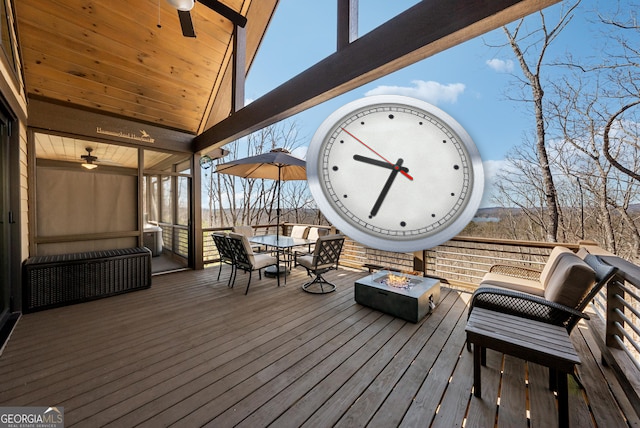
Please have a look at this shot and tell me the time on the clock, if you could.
9:34:52
